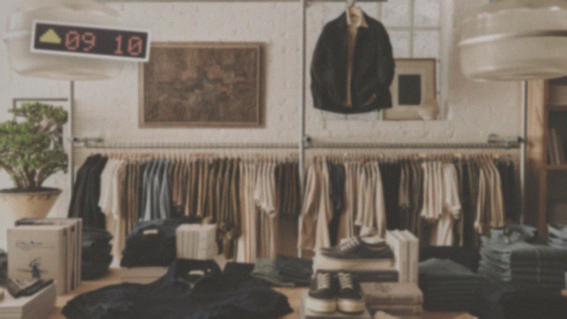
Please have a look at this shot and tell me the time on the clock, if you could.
9:10
